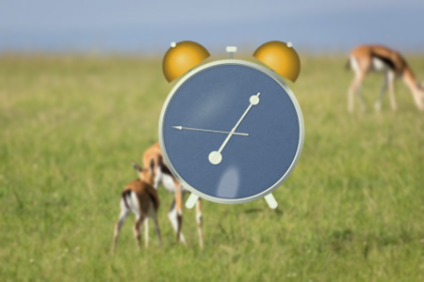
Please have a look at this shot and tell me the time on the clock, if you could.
7:05:46
